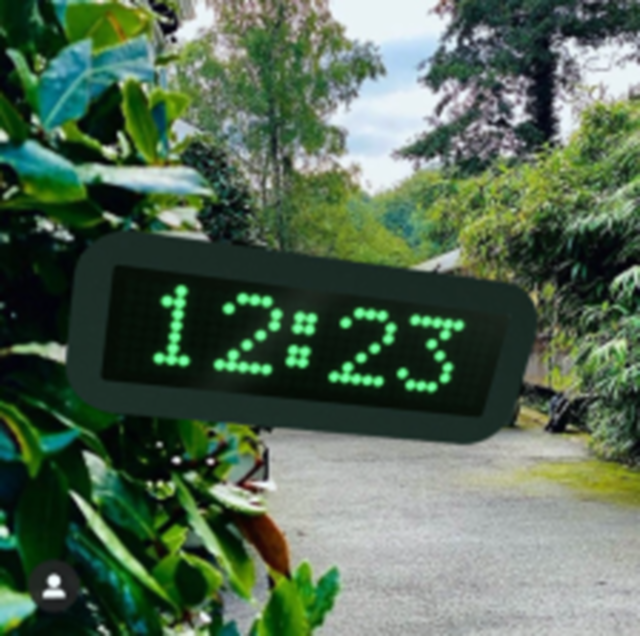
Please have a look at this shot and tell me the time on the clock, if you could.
12:23
